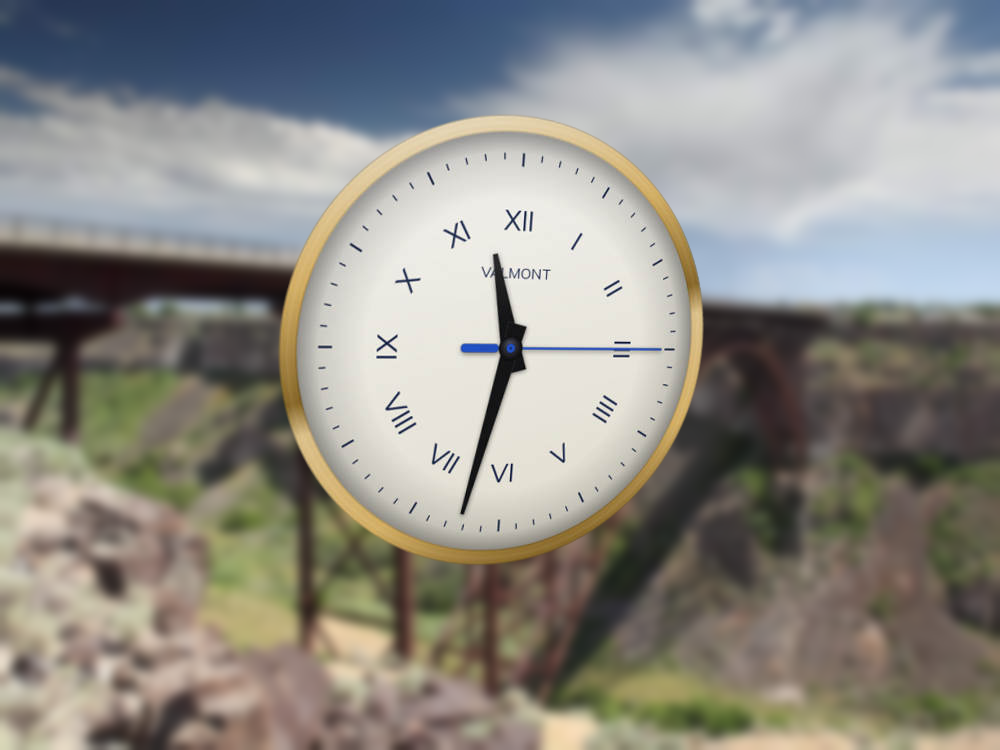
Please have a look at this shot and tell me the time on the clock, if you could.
11:32:15
